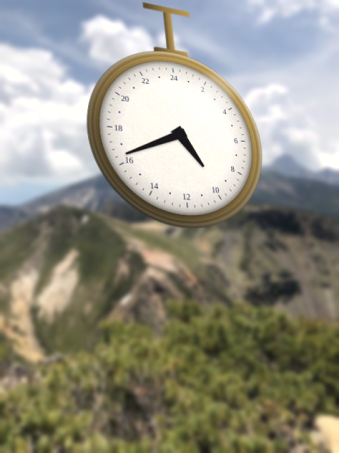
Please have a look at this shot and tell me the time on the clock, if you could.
9:41
